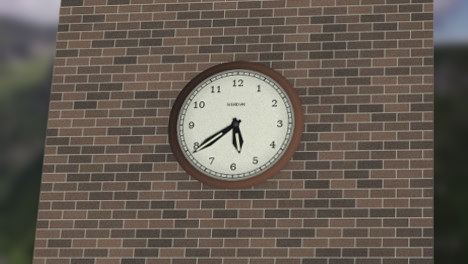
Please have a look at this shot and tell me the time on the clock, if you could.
5:39
